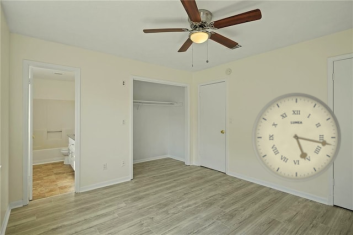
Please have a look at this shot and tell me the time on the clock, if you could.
5:17
